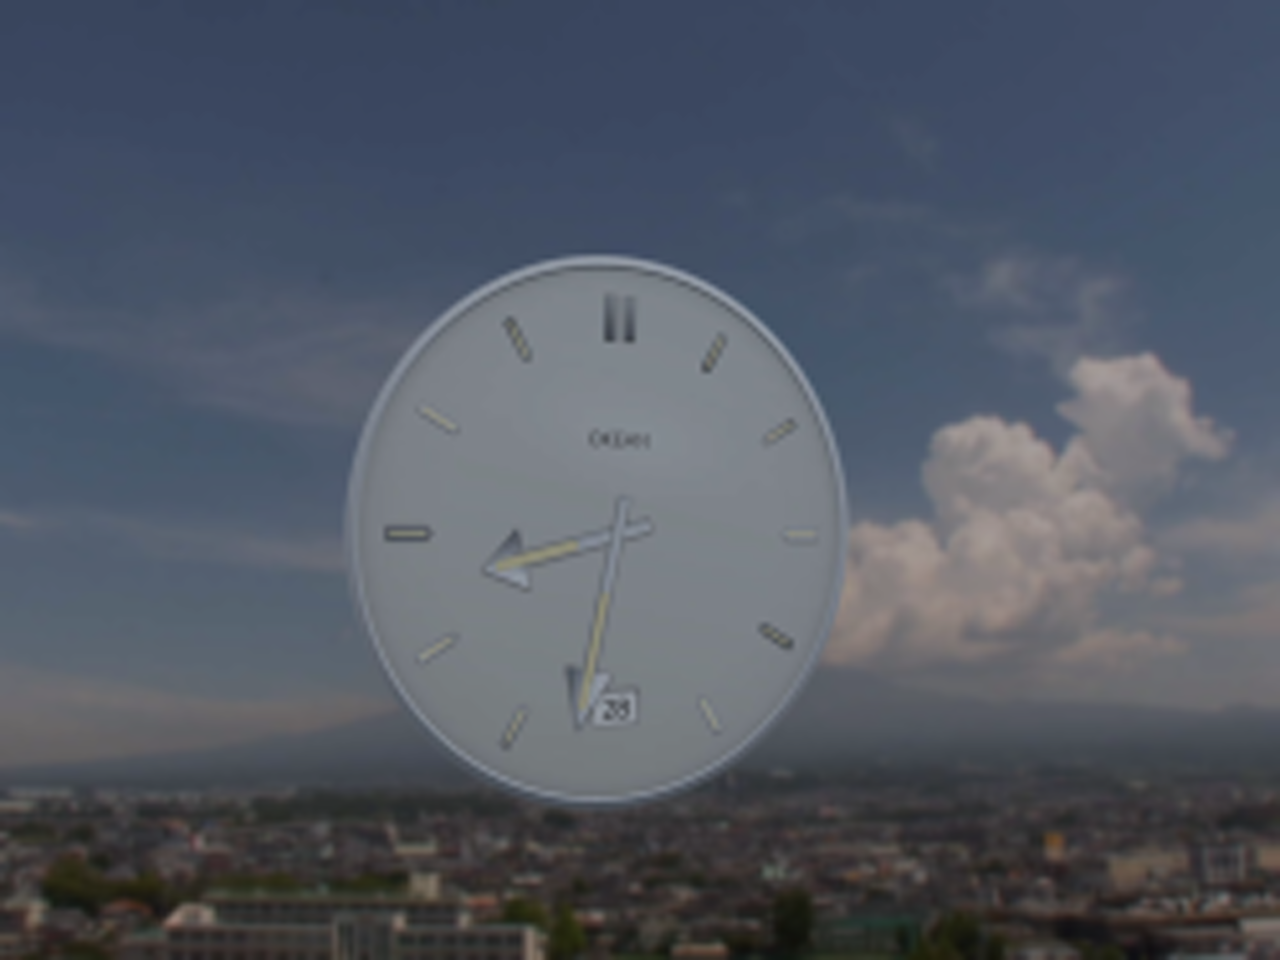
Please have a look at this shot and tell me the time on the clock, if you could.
8:32
